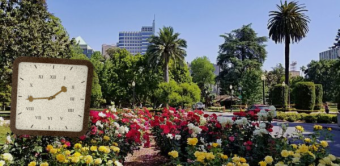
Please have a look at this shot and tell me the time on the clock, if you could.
1:44
